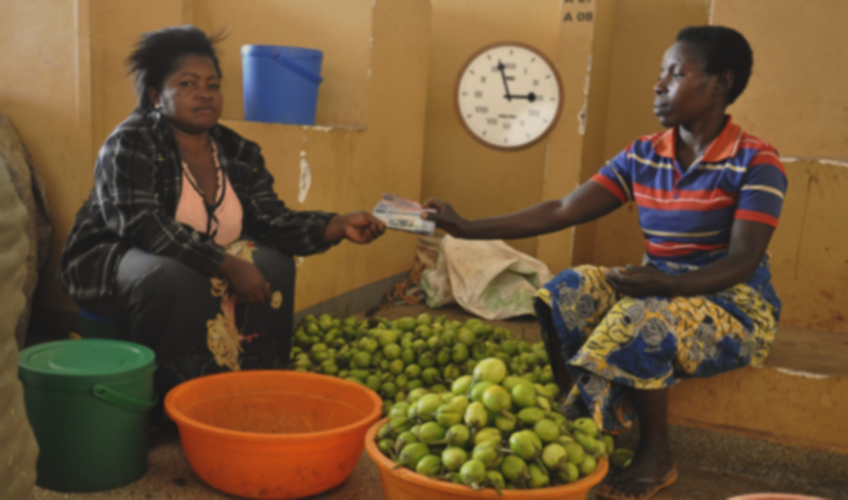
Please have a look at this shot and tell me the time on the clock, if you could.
2:57
